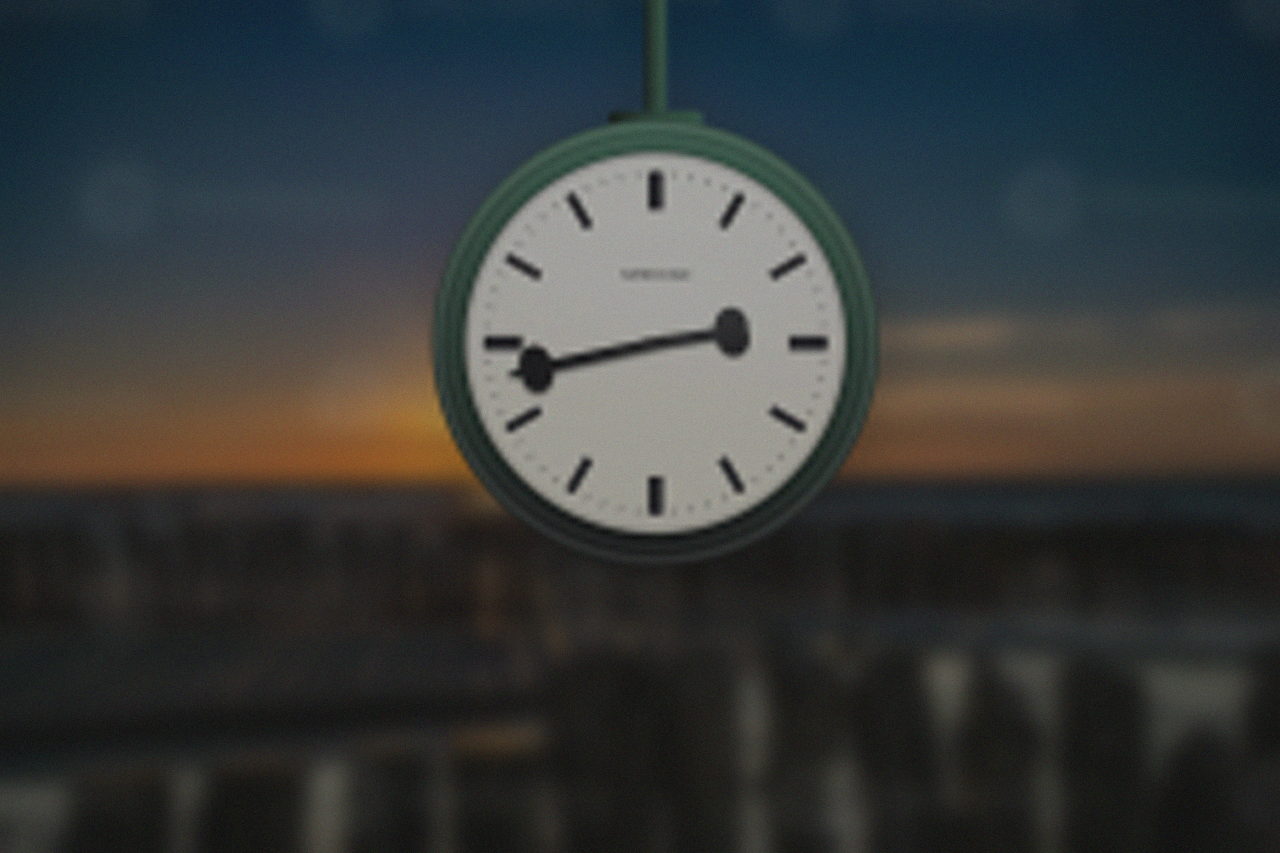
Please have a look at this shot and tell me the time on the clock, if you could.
2:43
